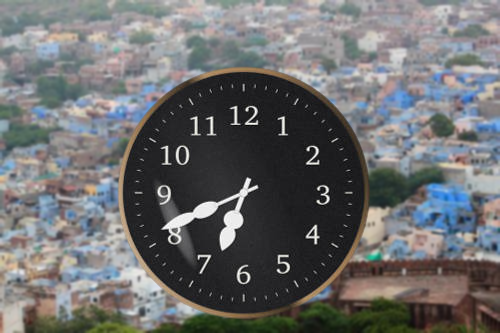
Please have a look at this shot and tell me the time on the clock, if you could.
6:41
